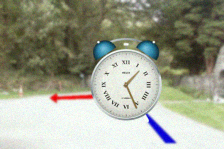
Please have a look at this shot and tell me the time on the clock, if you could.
1:26
